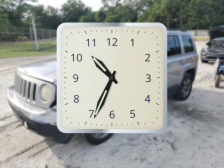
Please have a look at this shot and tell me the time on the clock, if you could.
10:34
